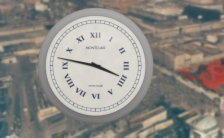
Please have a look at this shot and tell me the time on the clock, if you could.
3:47
